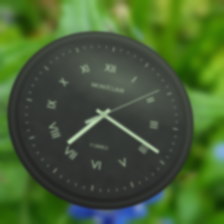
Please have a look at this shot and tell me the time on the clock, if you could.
7:19:09
